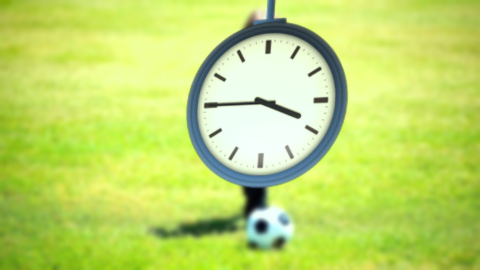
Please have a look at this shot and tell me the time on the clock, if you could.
3:45
